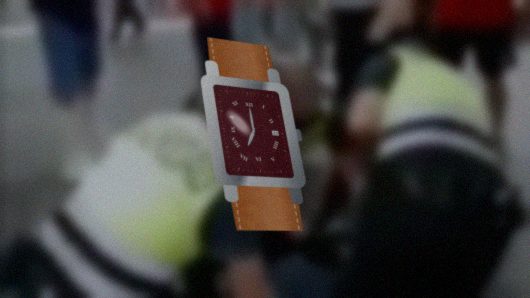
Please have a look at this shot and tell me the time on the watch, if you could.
7:00
